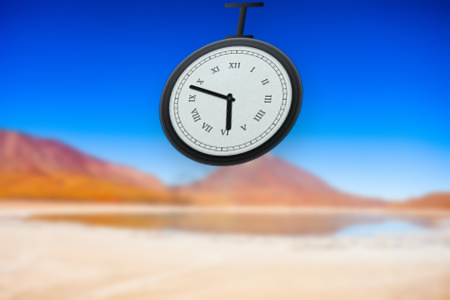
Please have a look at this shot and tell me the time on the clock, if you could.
5:48
